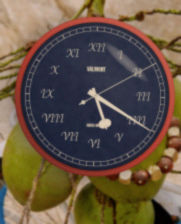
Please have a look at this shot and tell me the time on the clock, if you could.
5:20:10
